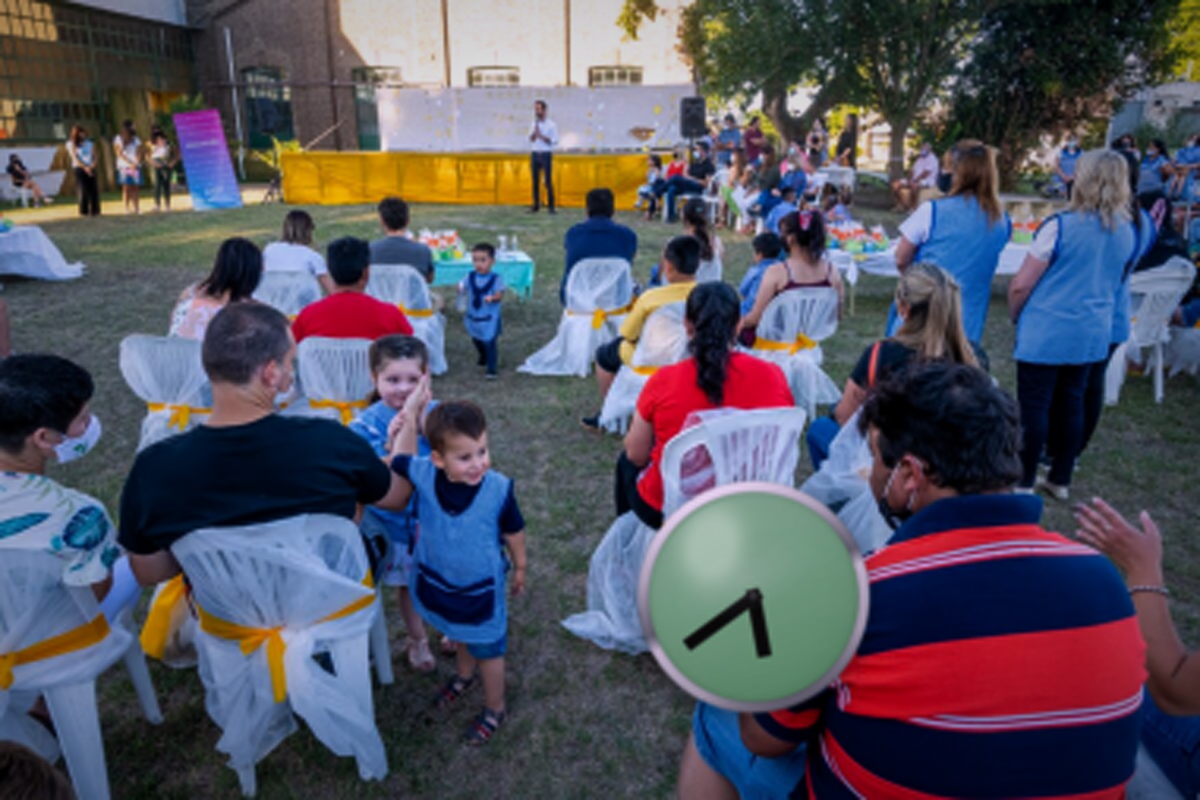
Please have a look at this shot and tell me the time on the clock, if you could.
5:39
